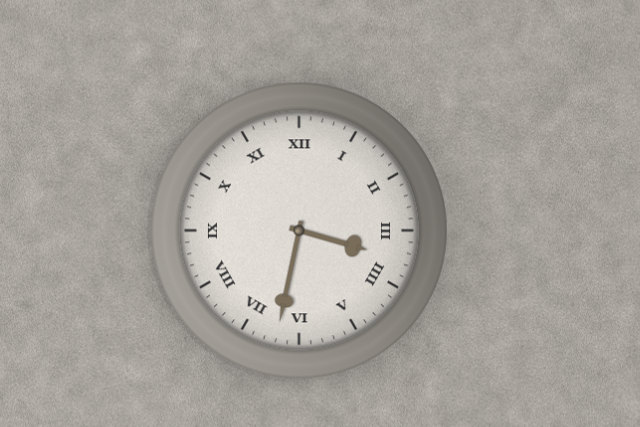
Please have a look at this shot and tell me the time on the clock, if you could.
3:32
